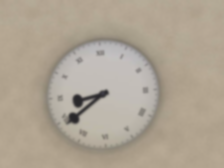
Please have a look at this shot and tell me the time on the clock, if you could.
8:39
